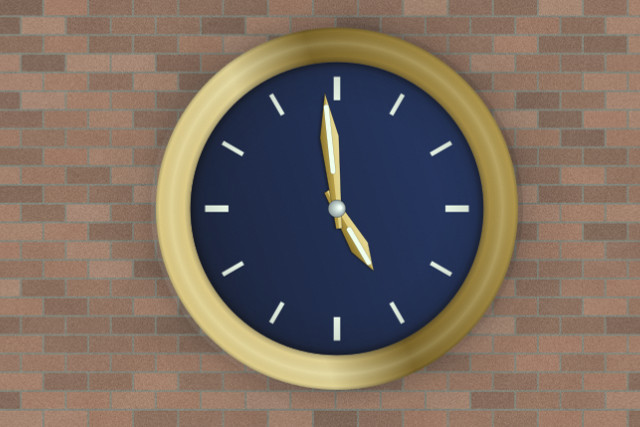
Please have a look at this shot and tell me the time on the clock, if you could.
4:59
